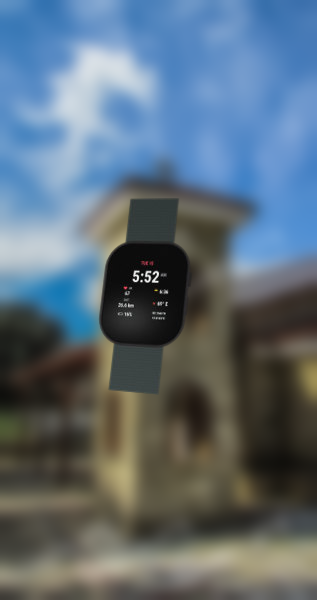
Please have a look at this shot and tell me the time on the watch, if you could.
5:52
